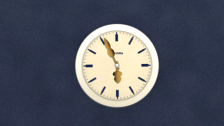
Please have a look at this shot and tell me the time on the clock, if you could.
5:56
